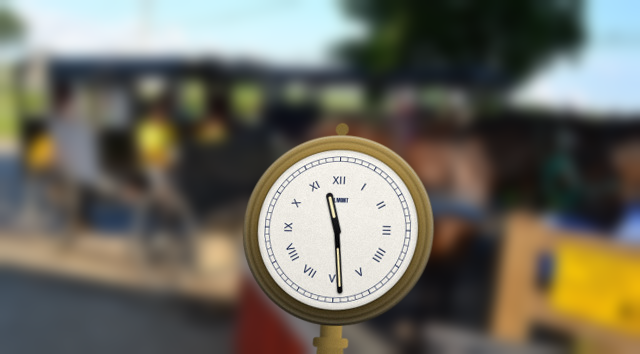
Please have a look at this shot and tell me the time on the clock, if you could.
11:29
